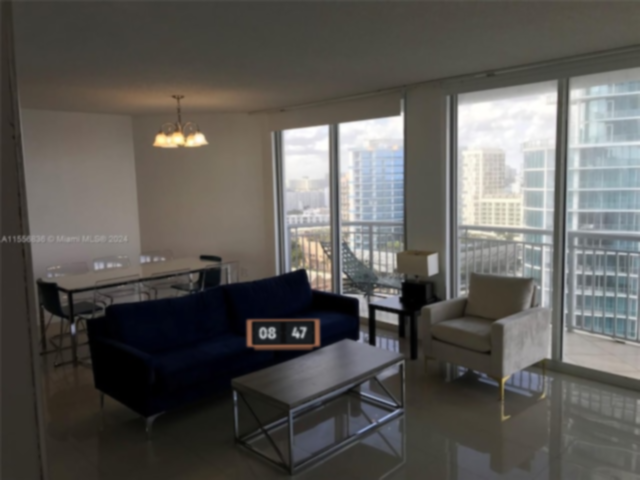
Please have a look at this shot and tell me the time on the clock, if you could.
8:47
